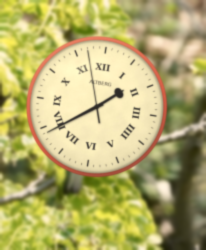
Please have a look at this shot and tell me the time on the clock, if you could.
1:38:57
